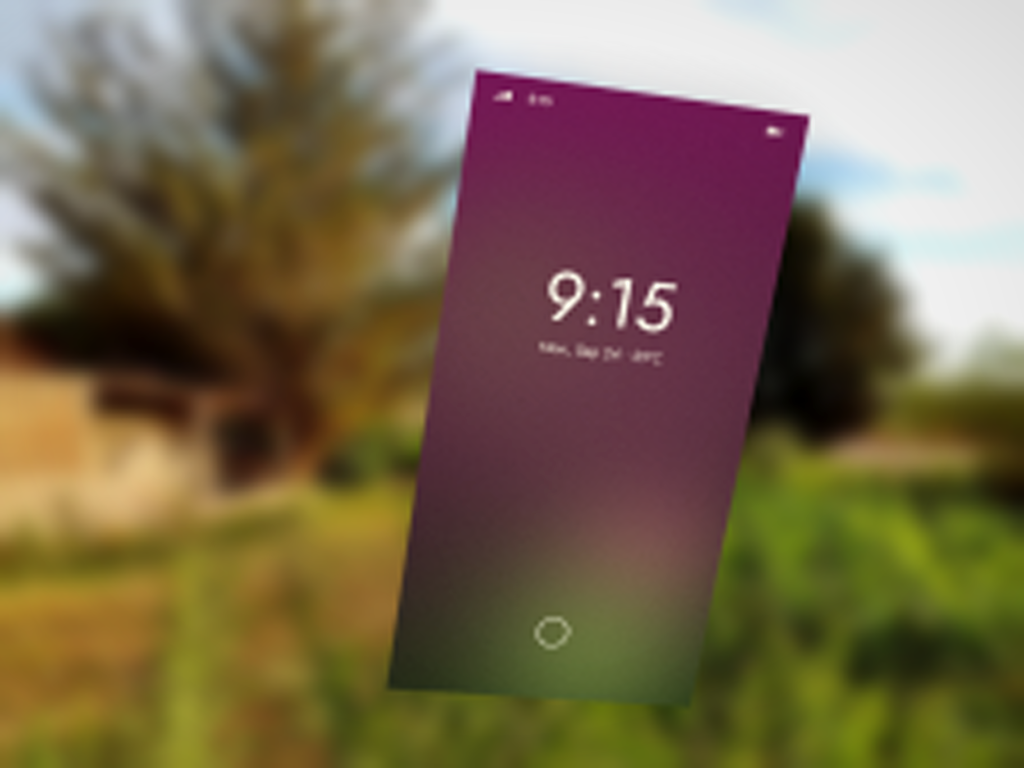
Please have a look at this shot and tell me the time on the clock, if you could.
9:15
